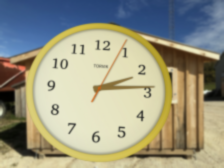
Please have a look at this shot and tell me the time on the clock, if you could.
2:14:04
